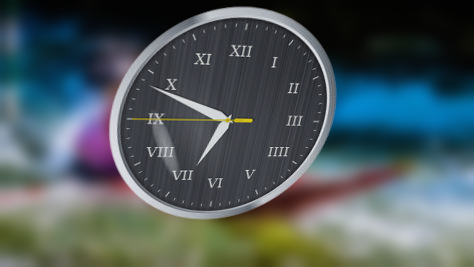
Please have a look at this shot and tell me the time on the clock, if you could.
6:48:45
